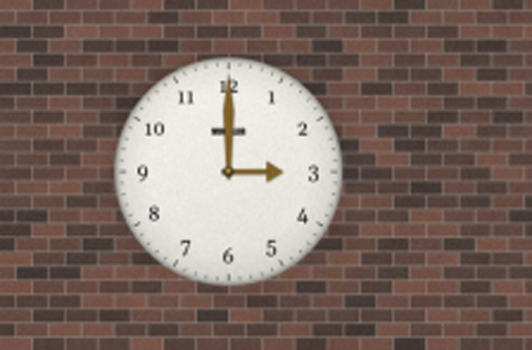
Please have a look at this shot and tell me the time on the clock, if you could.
3:00
